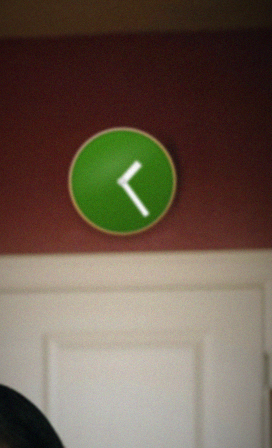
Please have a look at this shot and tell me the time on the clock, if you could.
1:24
